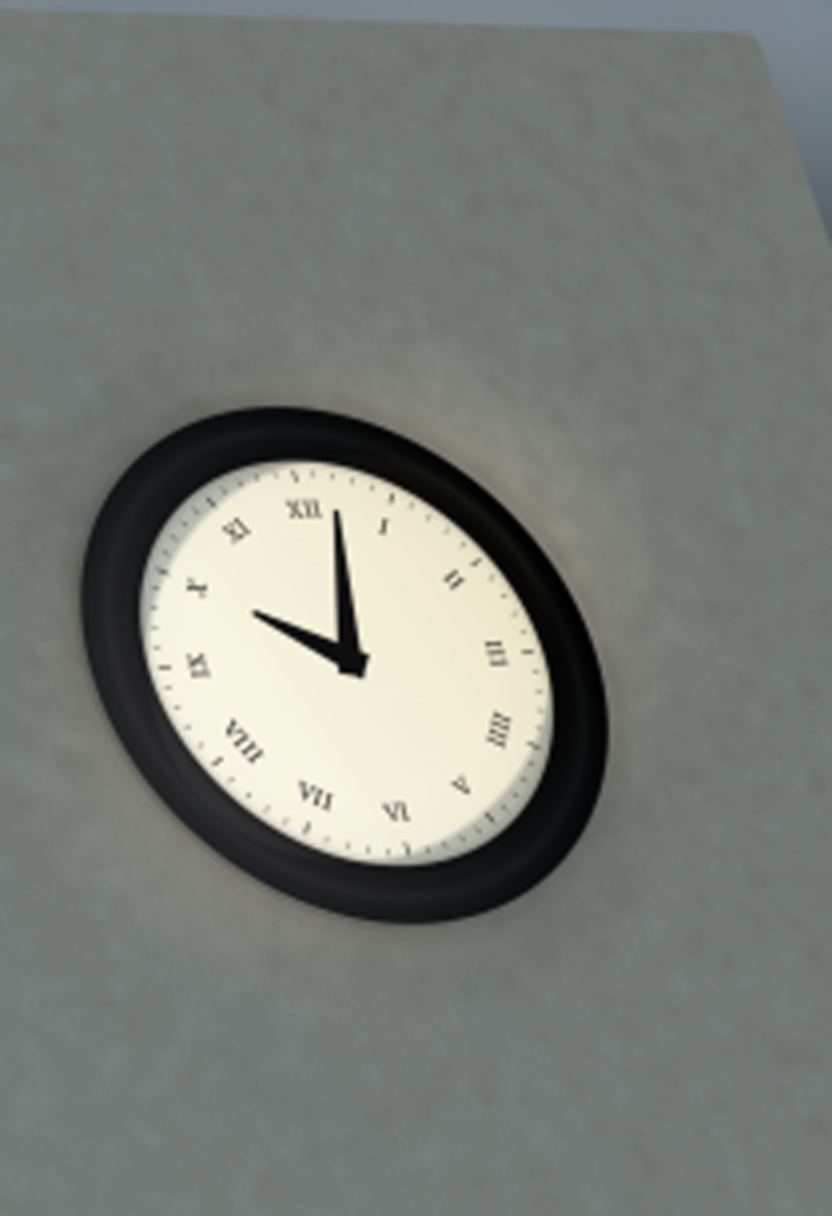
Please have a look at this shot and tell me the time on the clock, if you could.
10:02
